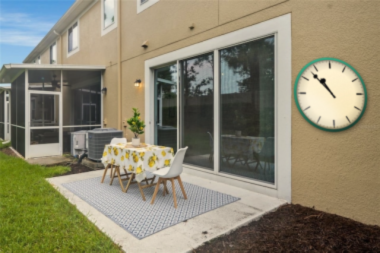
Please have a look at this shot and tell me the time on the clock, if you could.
10:53
